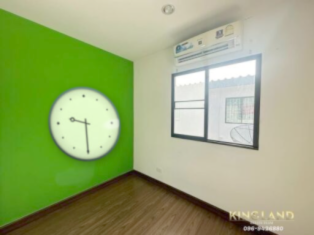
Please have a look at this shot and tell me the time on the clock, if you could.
9:30
